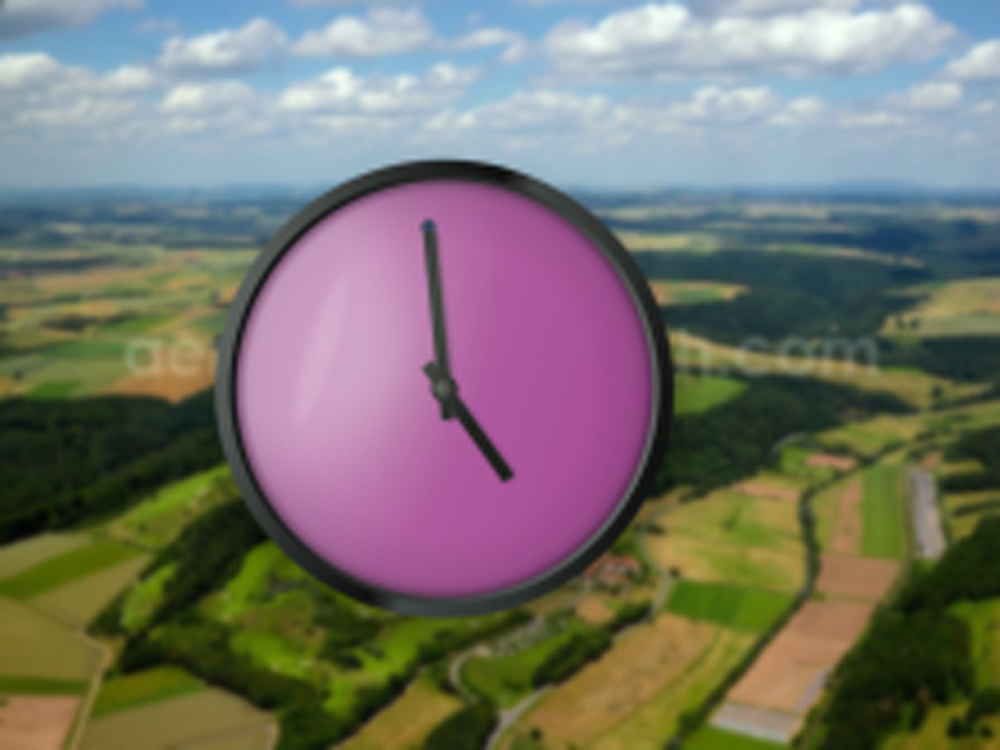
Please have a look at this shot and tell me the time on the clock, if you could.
5:00
